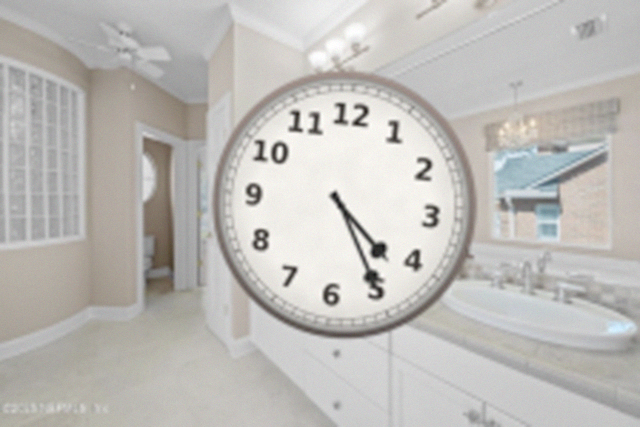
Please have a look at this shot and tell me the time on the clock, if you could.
4:25
